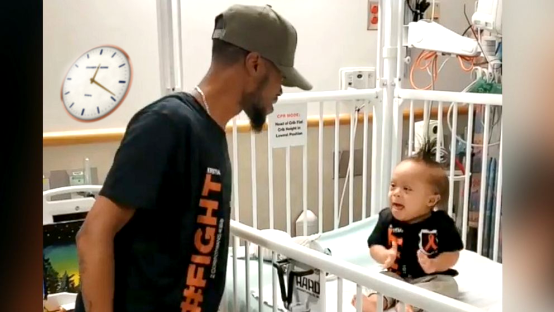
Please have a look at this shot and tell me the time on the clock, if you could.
12:19
